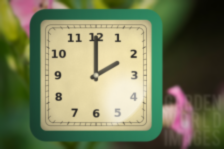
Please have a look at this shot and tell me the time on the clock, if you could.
2:00
